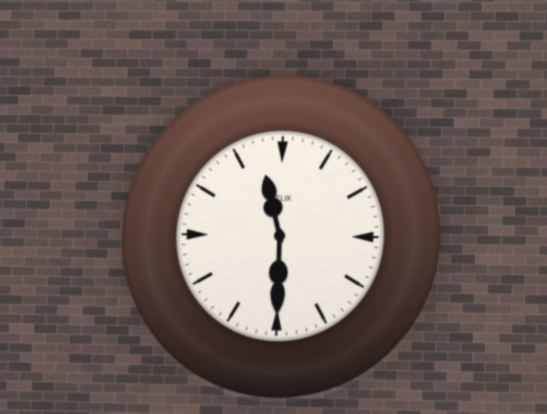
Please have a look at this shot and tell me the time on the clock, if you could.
11:30
